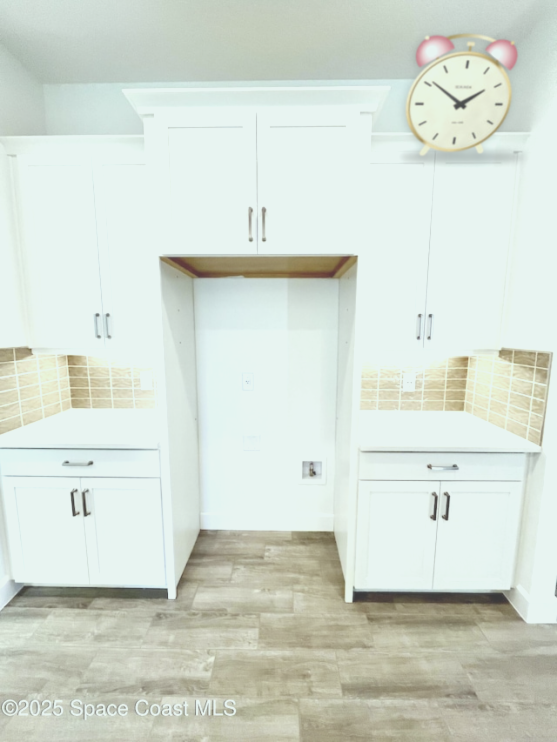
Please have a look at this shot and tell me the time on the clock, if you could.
1:51
